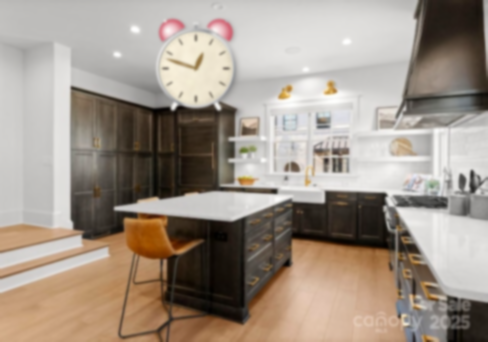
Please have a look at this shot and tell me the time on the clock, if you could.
12:48
